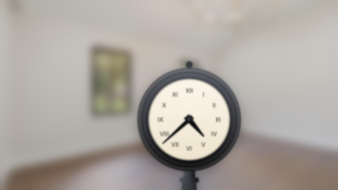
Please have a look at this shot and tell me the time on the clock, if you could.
4:38
